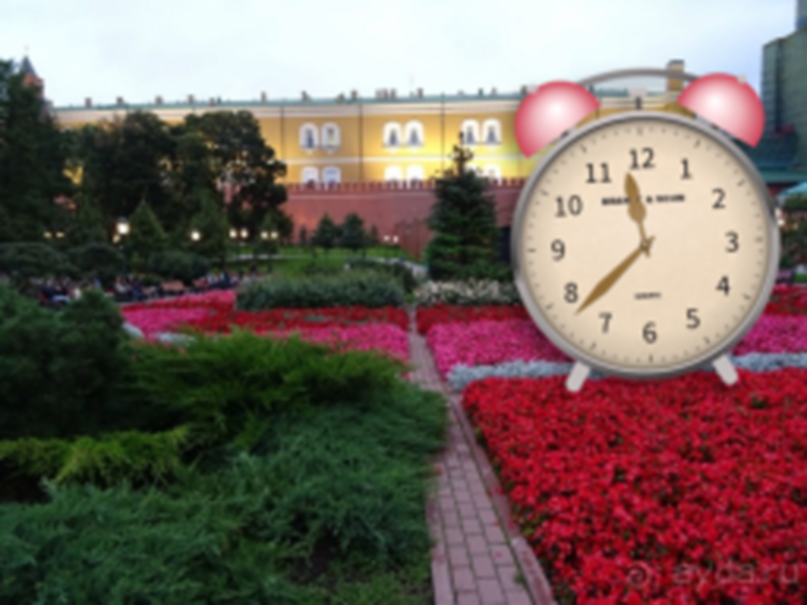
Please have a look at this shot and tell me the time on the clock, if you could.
11:38
